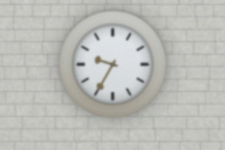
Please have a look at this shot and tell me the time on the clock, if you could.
9:35
